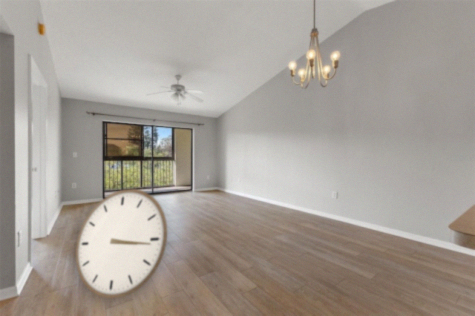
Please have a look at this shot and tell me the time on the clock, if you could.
3:16
